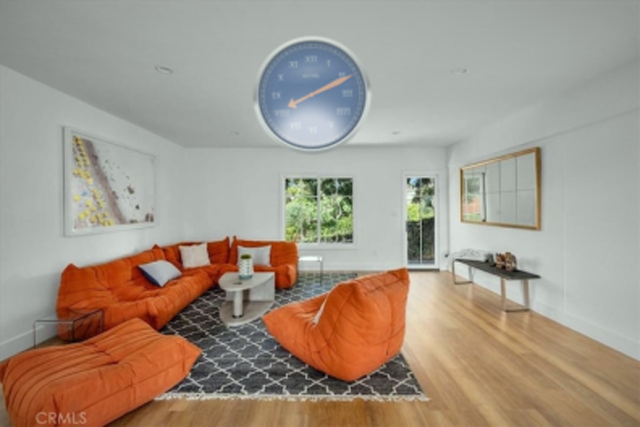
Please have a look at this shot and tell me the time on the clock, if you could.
8:11
